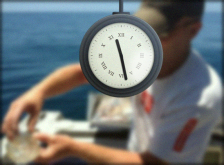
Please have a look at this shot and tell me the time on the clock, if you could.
11:28
